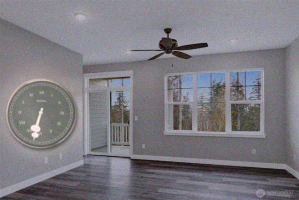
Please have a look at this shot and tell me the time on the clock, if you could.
6:32
